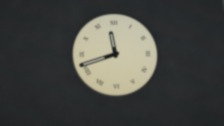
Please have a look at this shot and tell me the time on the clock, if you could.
11:42
